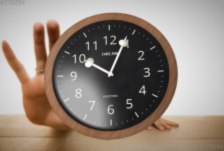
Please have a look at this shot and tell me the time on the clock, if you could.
10:04
